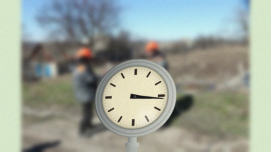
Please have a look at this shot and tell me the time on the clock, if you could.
3:16
